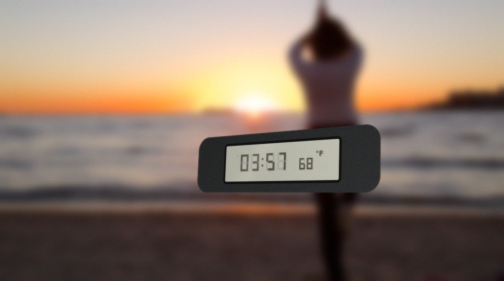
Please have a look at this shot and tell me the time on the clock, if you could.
3:57
